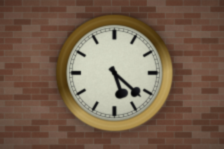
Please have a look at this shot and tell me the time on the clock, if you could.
5:22
